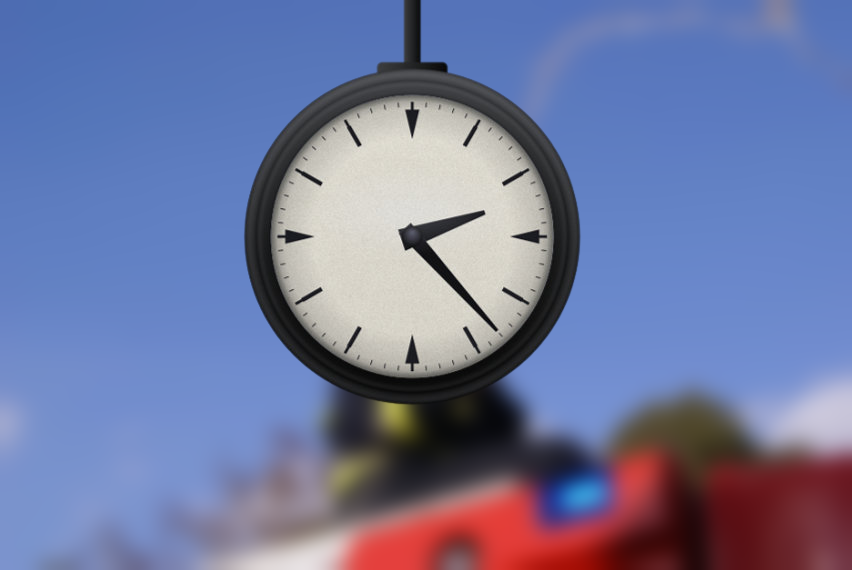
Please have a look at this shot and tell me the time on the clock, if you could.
2:23
